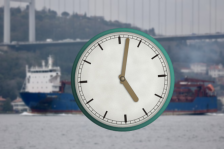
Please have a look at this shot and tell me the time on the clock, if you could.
5:02
